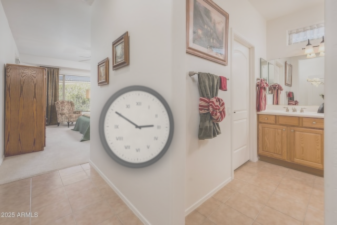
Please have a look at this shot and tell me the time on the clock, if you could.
2:50
